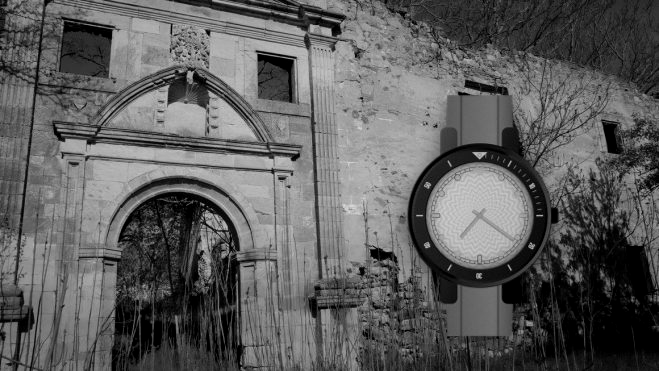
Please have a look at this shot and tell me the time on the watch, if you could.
7:21
